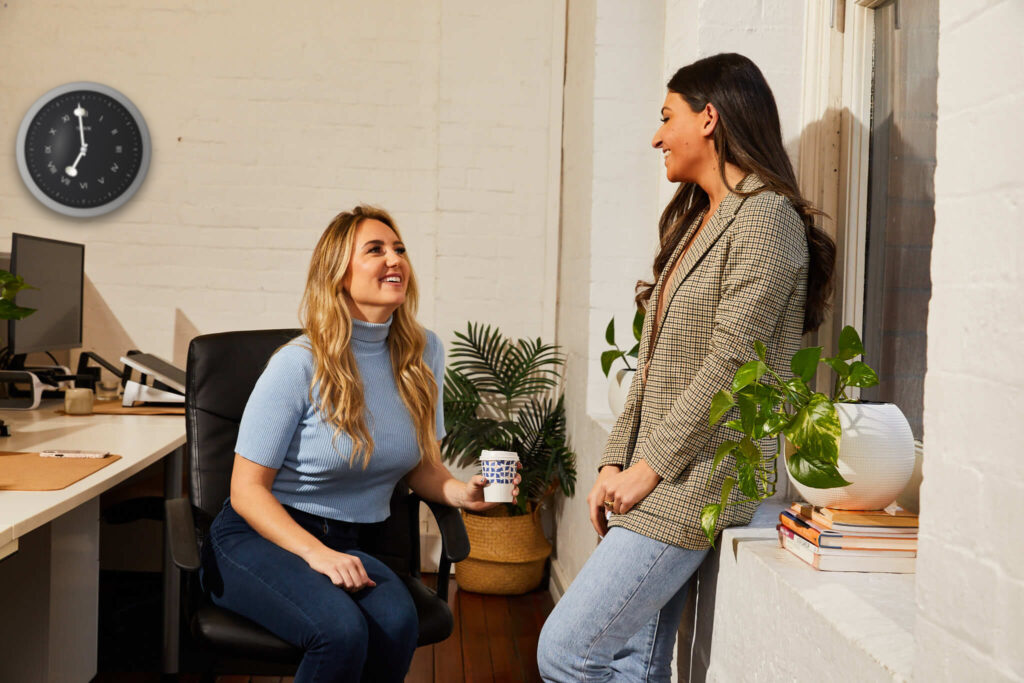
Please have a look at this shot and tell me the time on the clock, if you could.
6:59
